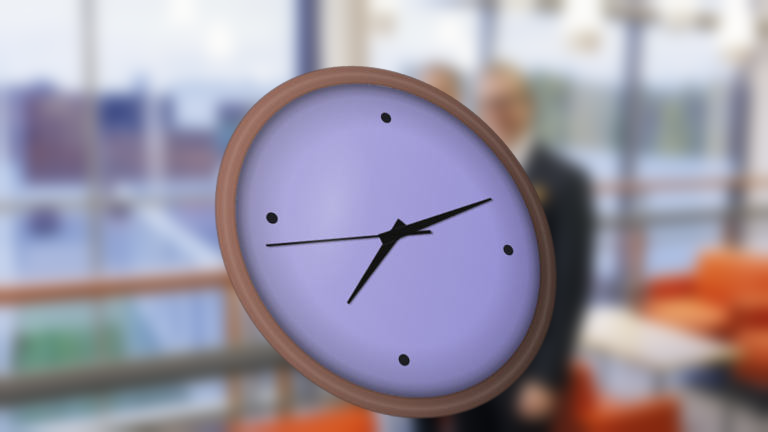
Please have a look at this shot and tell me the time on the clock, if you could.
7:10:43
